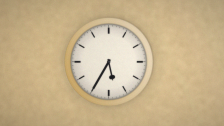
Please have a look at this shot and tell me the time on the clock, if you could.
5:35
